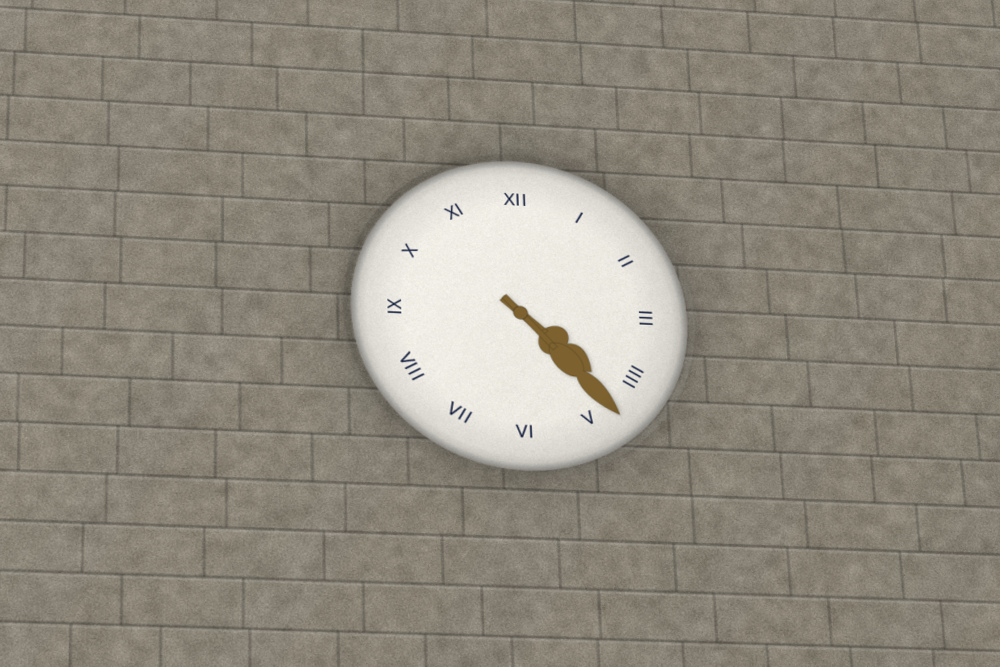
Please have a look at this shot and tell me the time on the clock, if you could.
4:23
